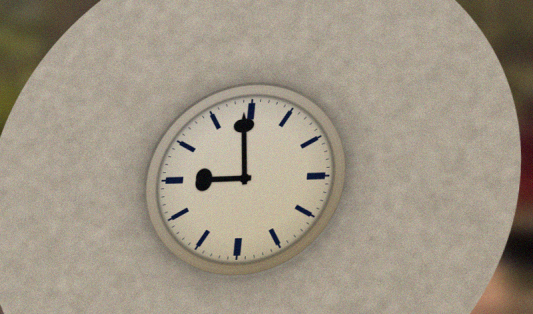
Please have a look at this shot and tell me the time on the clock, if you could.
8:59
